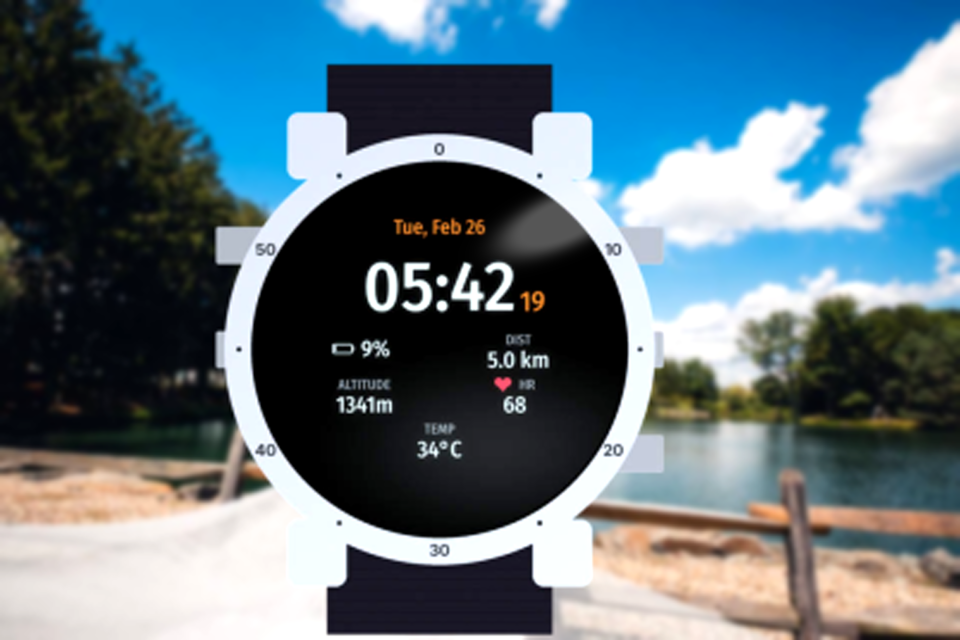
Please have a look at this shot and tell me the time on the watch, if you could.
5:42:19
